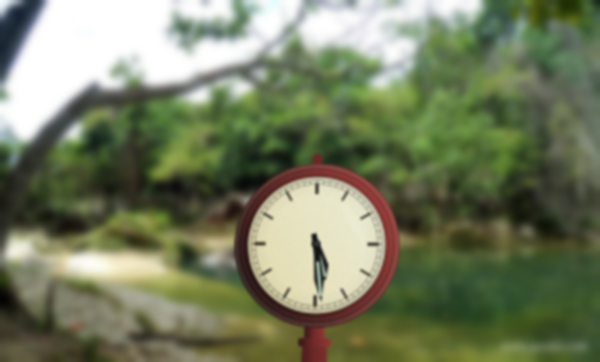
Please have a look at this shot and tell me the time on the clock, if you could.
5:29
